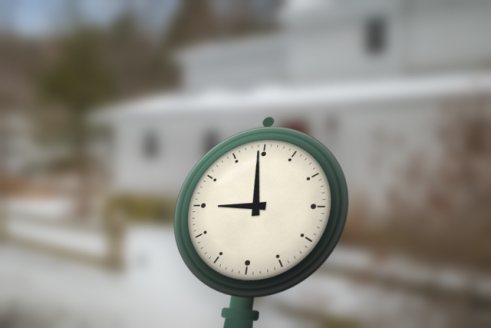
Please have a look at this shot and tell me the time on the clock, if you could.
8:59
